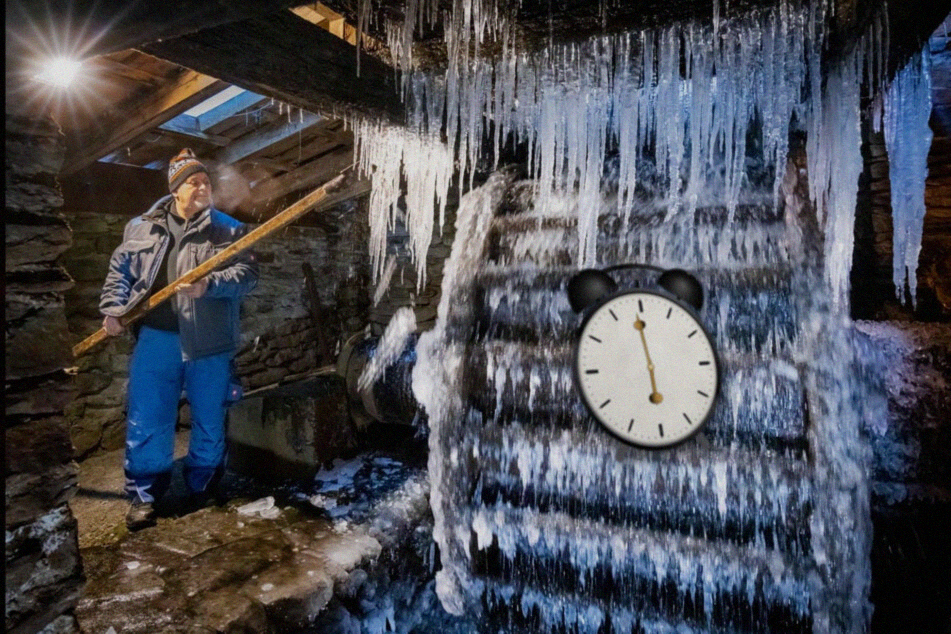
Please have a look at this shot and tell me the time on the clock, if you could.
5:59
